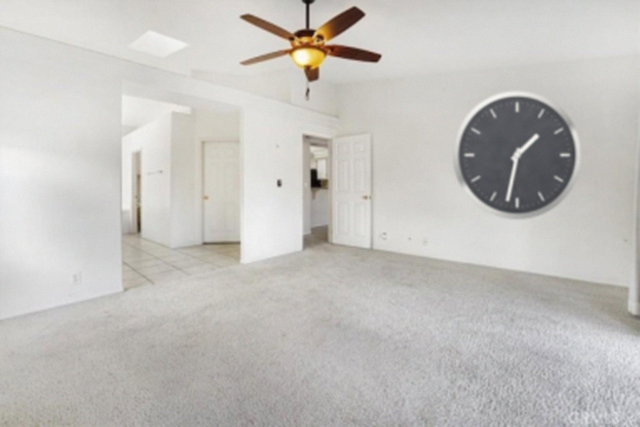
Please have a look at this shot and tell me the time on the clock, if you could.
1:32
